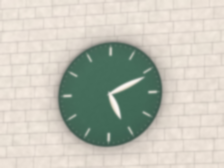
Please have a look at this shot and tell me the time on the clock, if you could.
5:11
